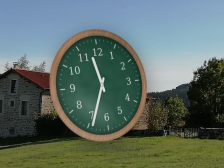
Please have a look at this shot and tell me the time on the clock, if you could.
11:34
